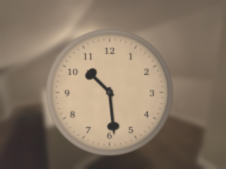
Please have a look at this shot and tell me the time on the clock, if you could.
10:29
